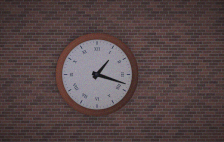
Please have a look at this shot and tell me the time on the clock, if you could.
1:18
